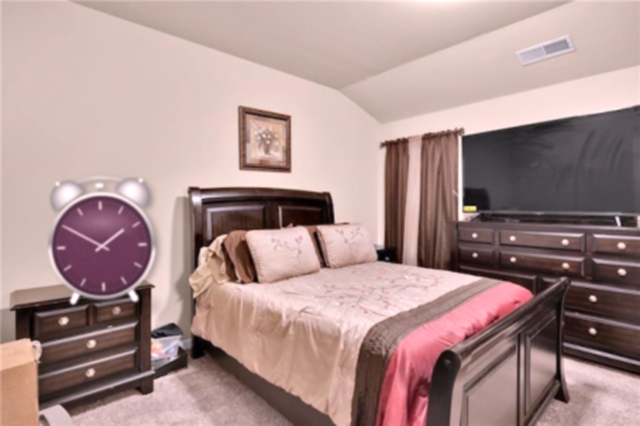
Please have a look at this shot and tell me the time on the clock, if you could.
1:50
